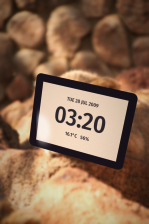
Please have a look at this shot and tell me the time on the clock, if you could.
3:20
